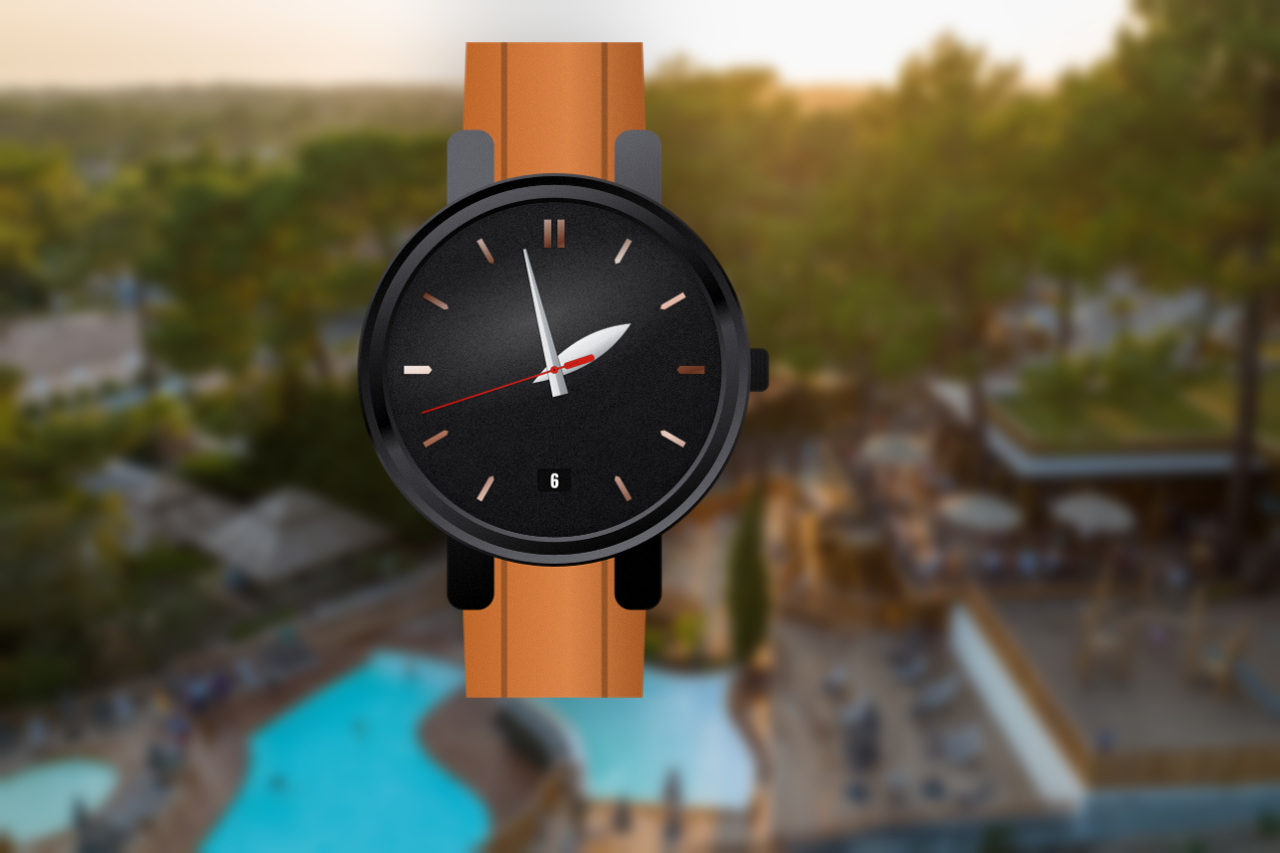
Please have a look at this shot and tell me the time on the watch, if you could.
1:57:42
